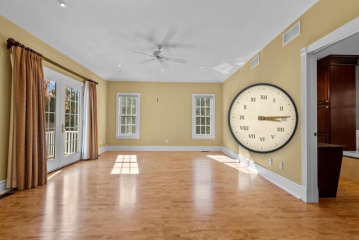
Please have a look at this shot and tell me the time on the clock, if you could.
3:14
